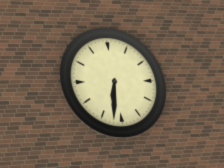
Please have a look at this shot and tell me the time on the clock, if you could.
6:32
